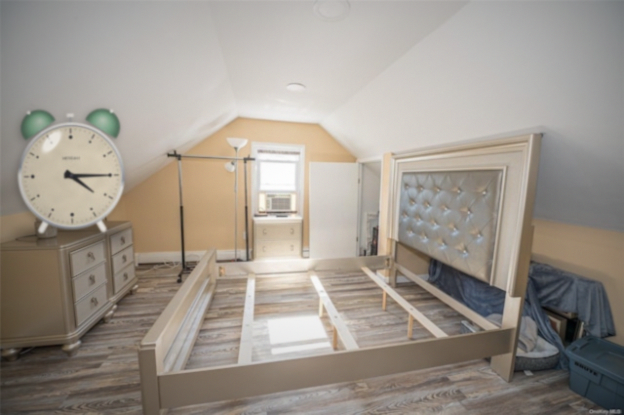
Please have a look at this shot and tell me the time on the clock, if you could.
4:15
